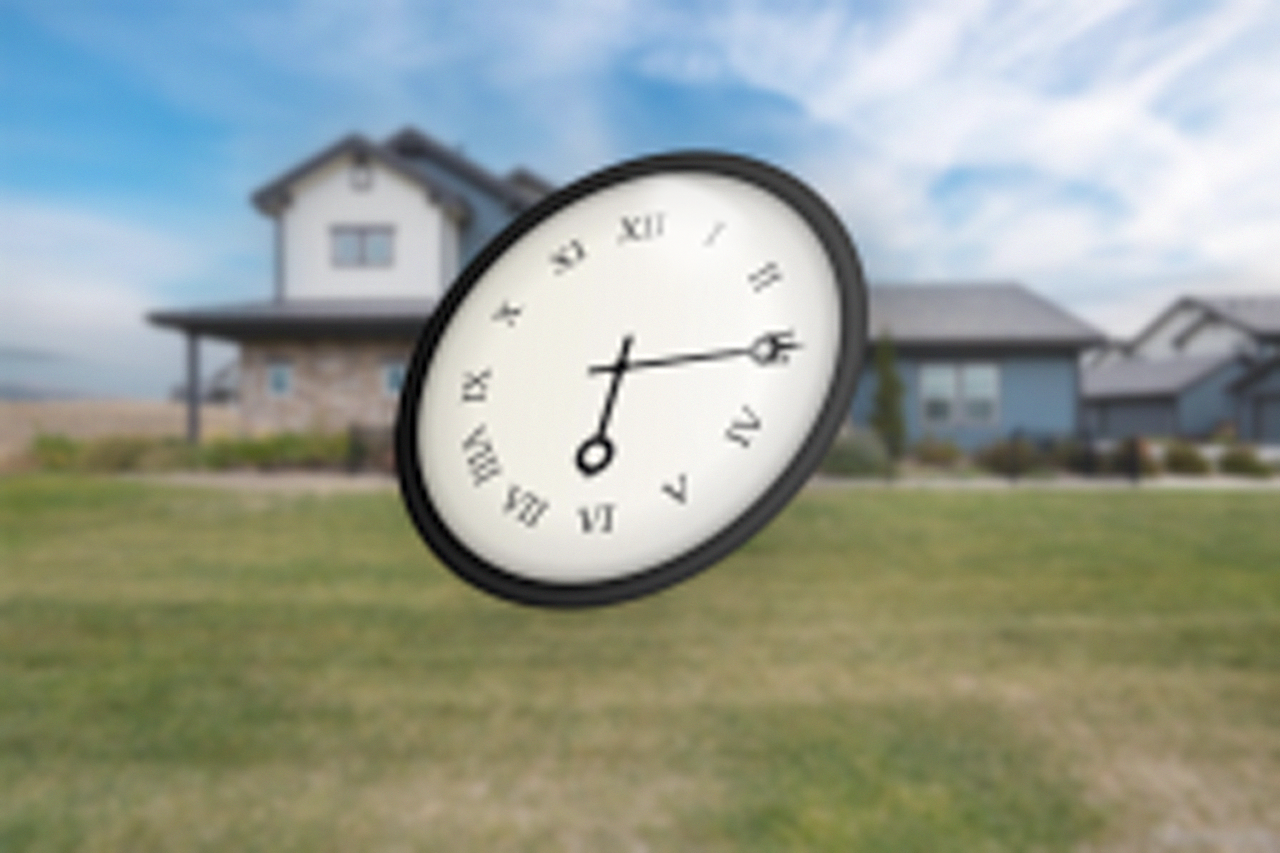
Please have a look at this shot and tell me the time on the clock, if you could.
6:15
